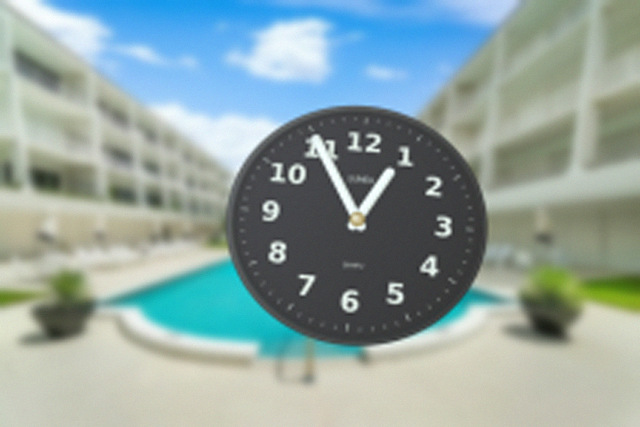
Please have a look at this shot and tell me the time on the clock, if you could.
12:55
